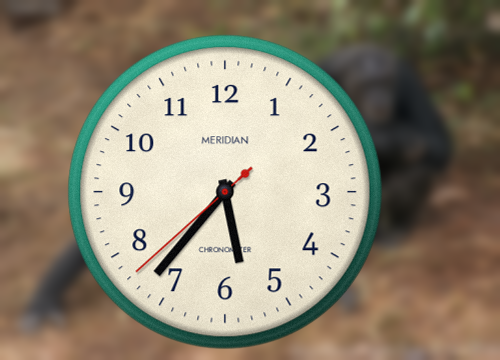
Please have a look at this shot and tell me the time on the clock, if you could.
5:36:38
